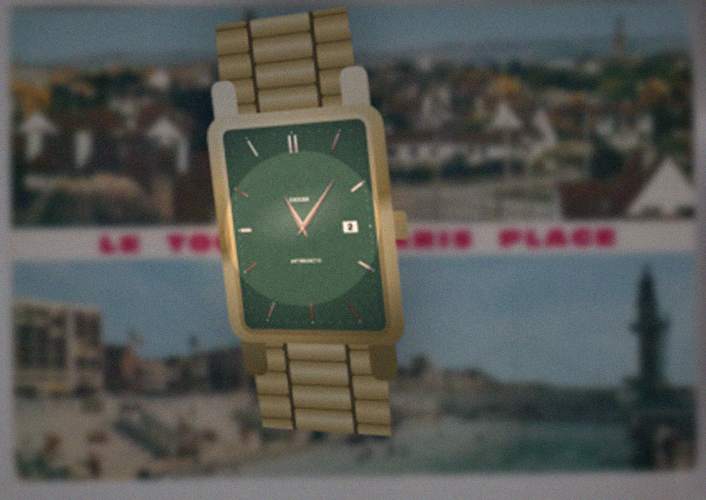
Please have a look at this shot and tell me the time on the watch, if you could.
11:07
